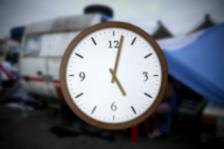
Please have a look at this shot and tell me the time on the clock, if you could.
5:02
